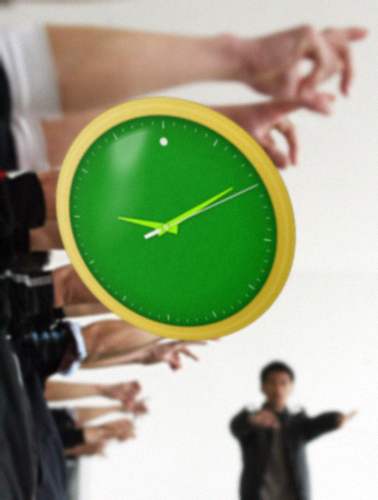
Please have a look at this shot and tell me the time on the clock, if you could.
9:09:10
